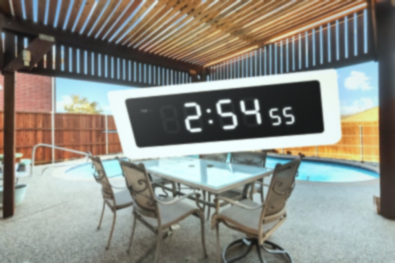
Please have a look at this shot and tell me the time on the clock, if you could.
2:54:55
